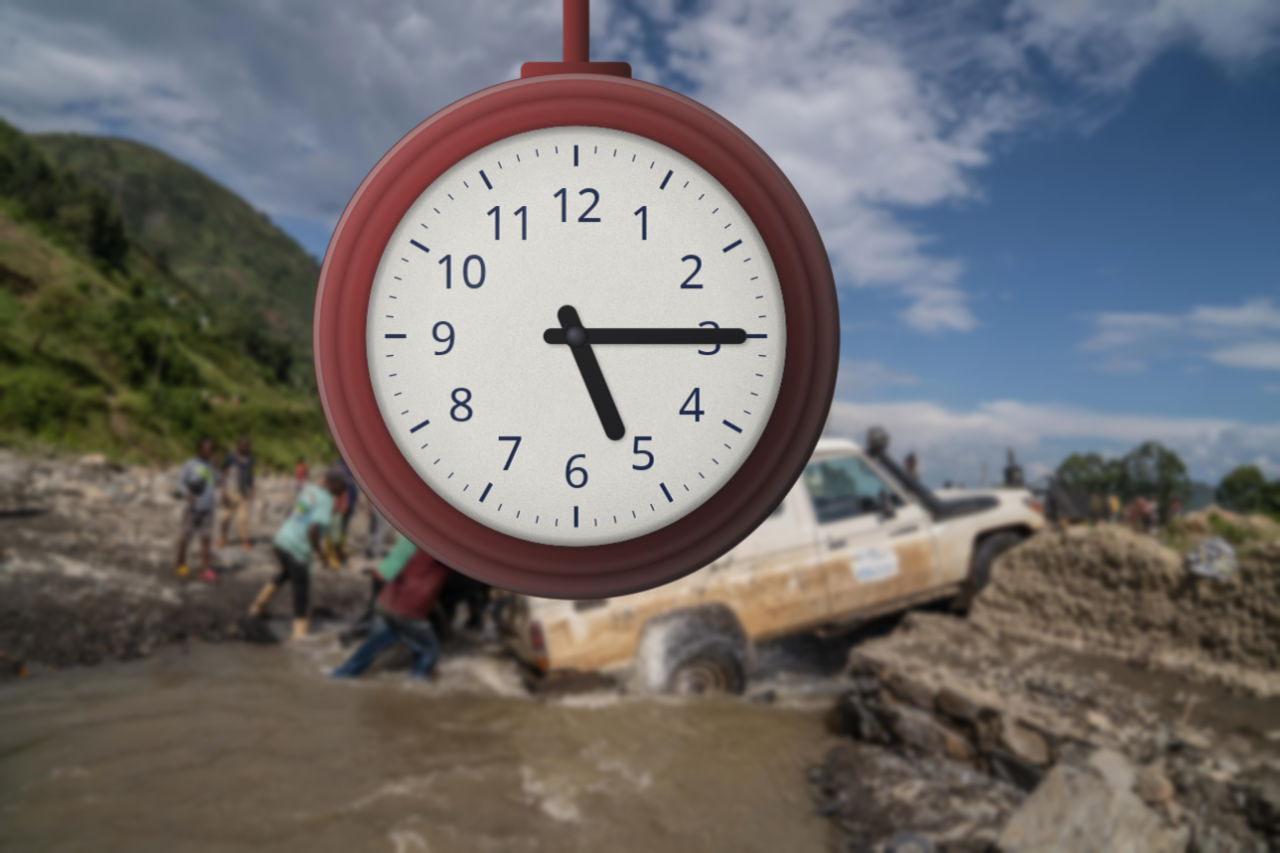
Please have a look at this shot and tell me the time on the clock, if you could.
5:15
